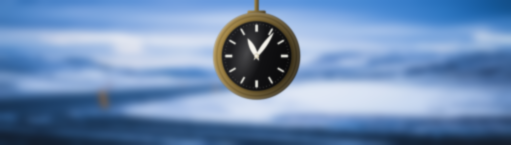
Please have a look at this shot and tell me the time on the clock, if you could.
11:06
